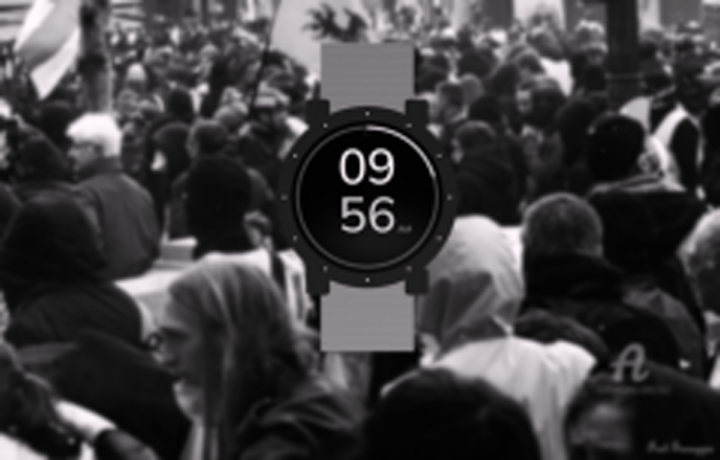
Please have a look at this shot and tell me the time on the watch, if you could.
9:56
